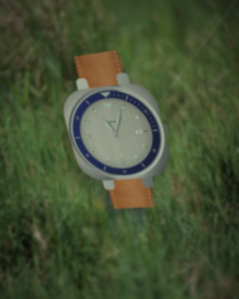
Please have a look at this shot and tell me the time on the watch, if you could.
11:04
